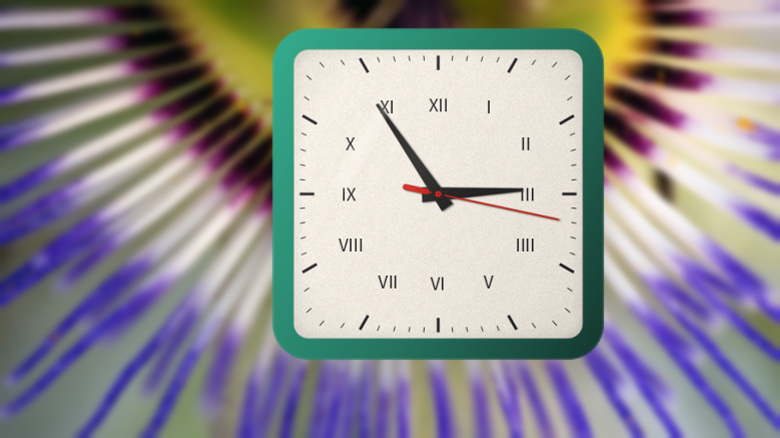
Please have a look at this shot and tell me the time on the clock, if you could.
2:54:17
